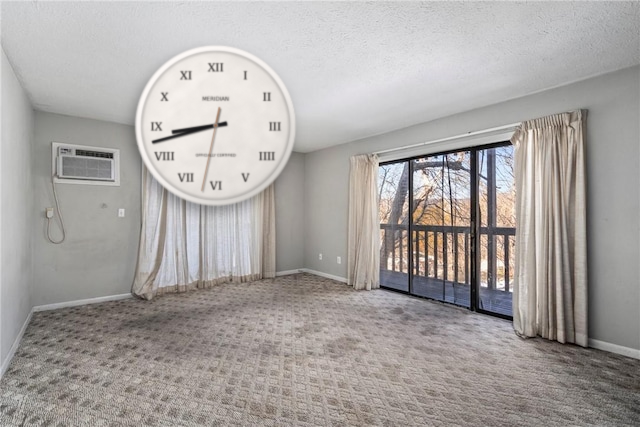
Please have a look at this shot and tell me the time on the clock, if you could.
8:42:32
